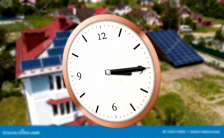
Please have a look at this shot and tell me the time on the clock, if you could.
3:15
